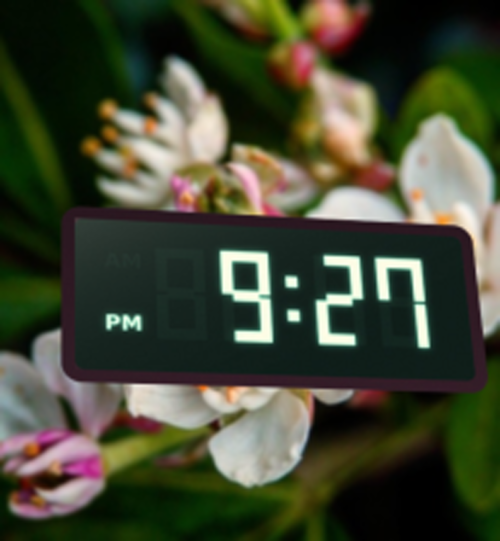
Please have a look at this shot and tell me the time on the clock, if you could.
9:27
